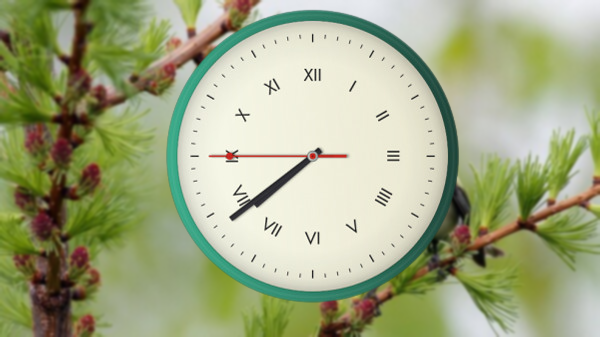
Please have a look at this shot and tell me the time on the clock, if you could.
7:38:45
